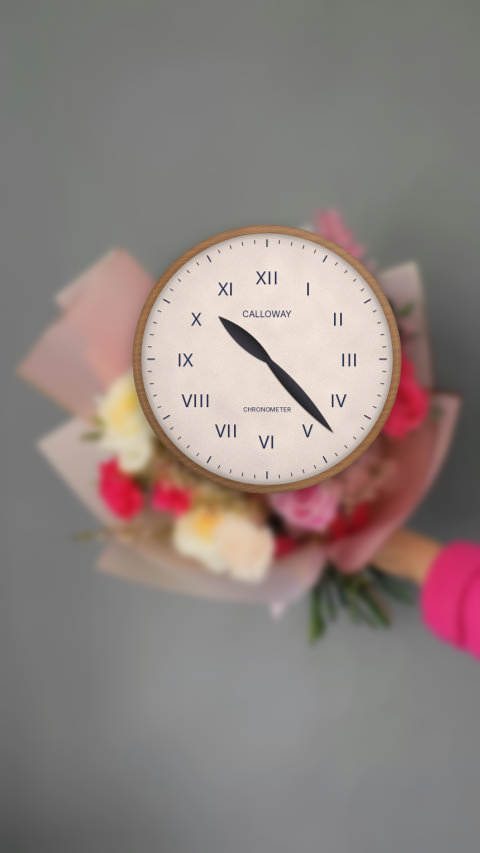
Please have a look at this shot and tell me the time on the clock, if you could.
10:23
